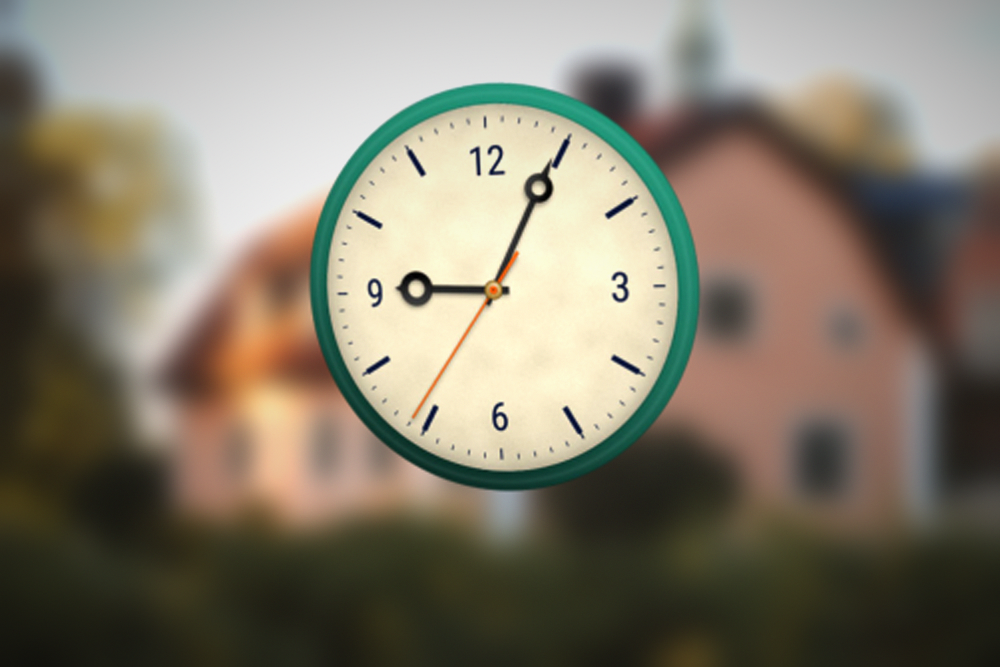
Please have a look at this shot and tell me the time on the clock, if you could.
9:04:36
